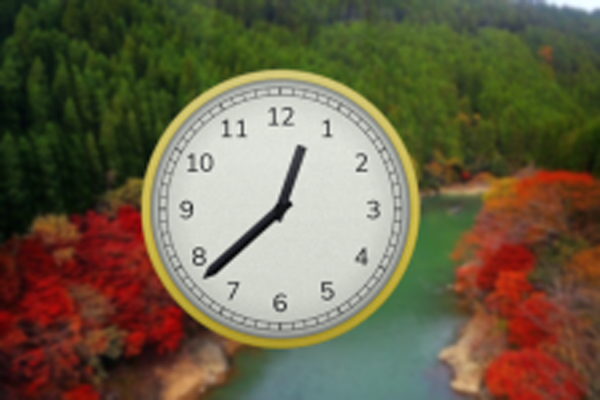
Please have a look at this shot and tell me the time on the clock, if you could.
12:38
